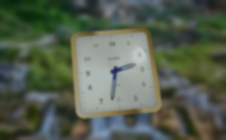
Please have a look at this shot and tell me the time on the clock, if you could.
2:32
